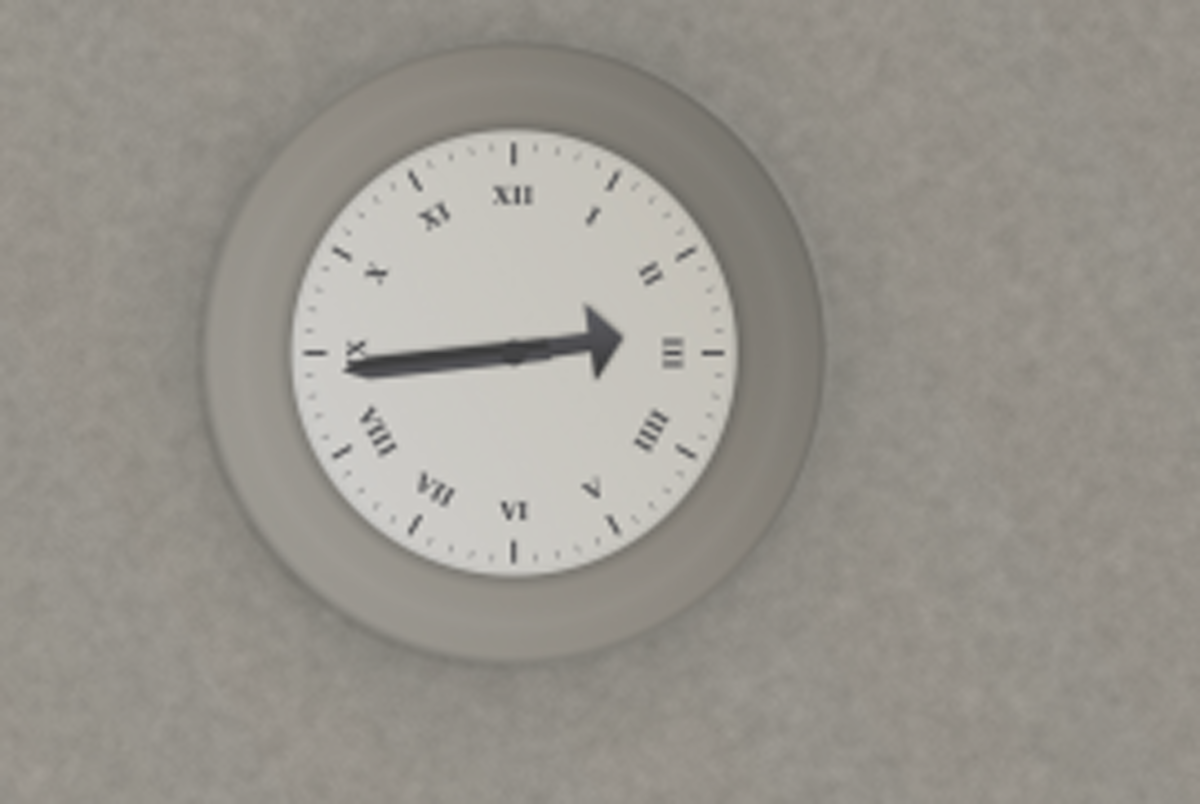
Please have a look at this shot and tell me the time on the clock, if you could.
2:44
